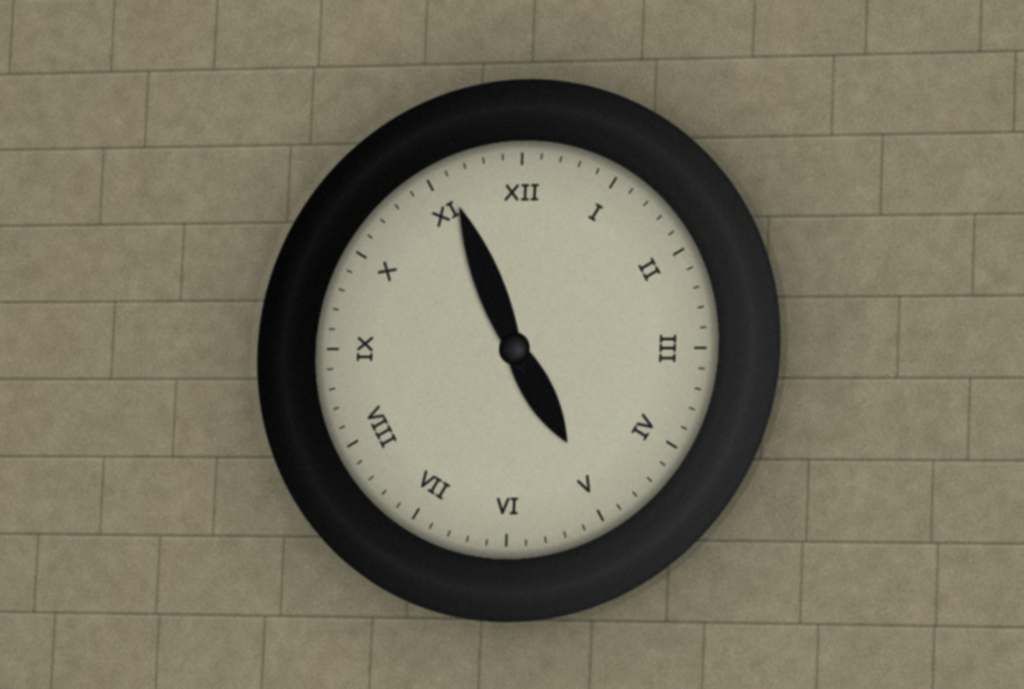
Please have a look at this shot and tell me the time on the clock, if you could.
4:56
